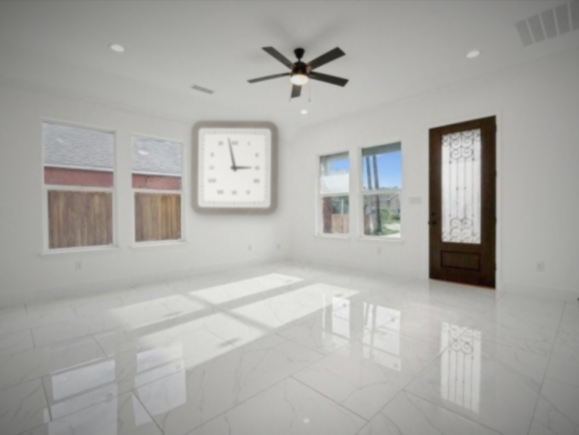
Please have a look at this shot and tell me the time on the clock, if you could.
2:58
